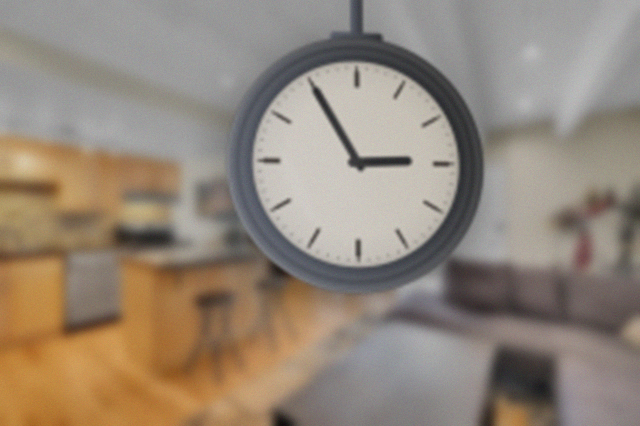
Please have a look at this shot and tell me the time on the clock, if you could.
2:55
